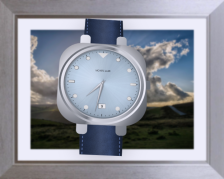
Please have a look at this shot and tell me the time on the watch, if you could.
7:32
